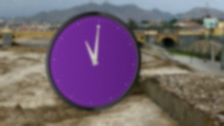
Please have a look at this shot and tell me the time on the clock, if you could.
11:00
